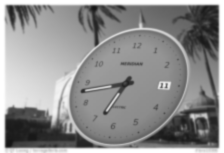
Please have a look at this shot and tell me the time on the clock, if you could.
6:43
